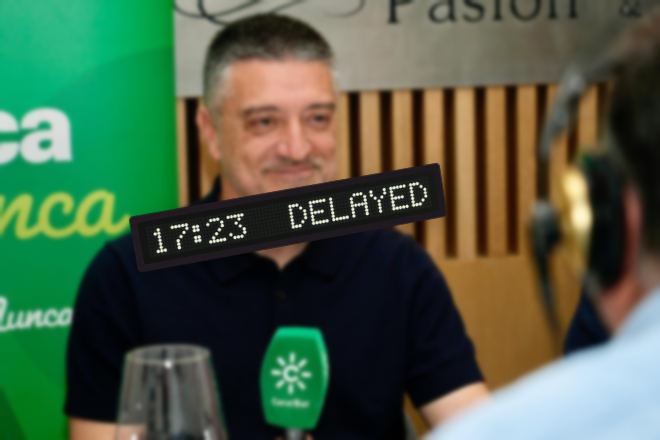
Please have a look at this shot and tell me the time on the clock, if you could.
17:23
